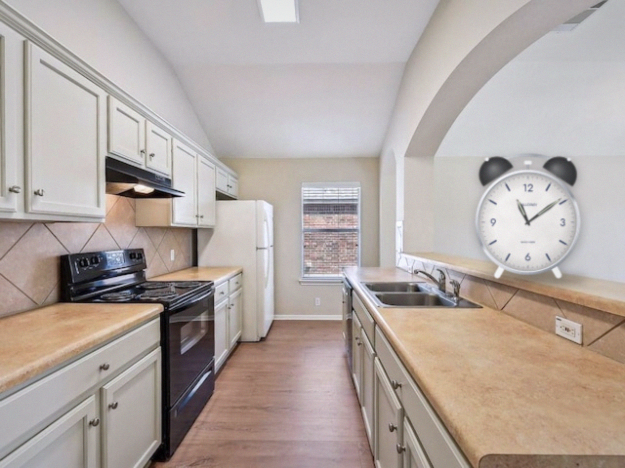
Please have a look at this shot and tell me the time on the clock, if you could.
11:09
